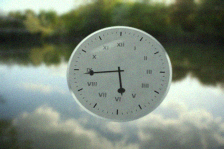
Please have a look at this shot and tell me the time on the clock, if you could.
5:44
